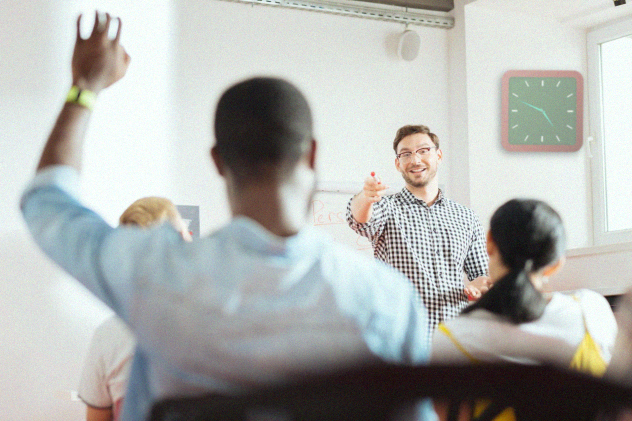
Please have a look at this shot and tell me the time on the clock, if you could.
4:49
